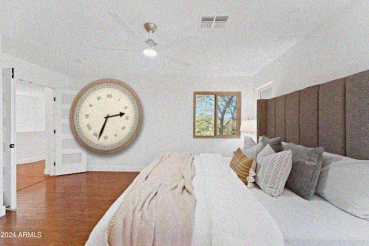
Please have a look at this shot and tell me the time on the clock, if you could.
2:33
